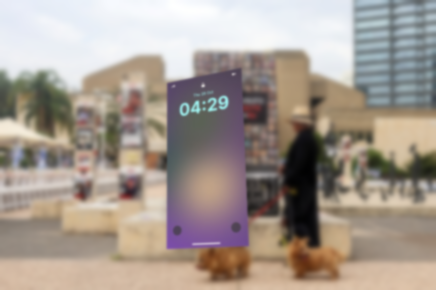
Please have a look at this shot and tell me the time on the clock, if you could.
4:29
